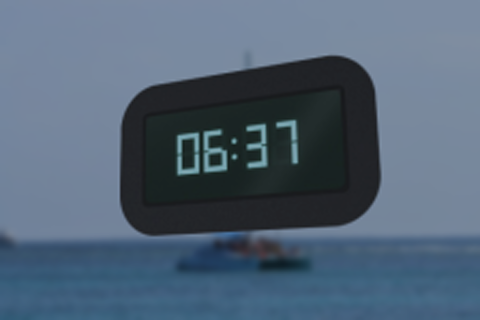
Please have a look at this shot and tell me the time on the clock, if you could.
6:37
